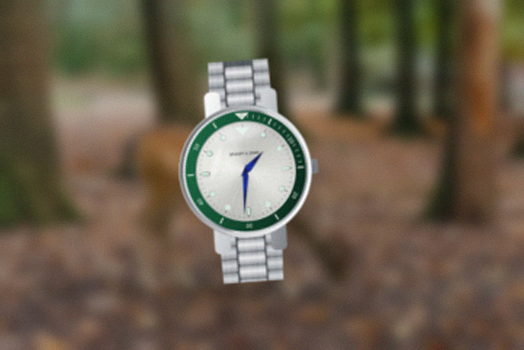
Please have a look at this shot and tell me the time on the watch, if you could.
1:31
